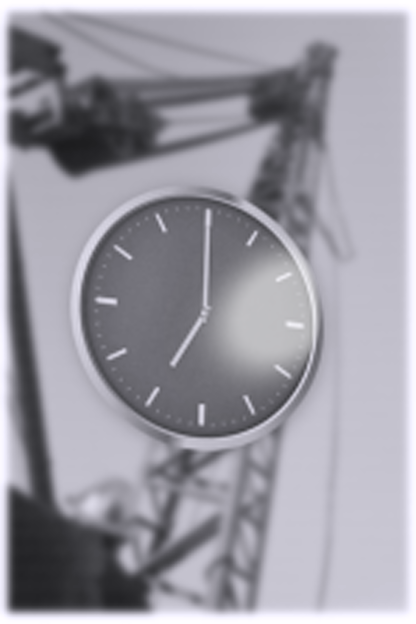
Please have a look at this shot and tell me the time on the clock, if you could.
7:00
